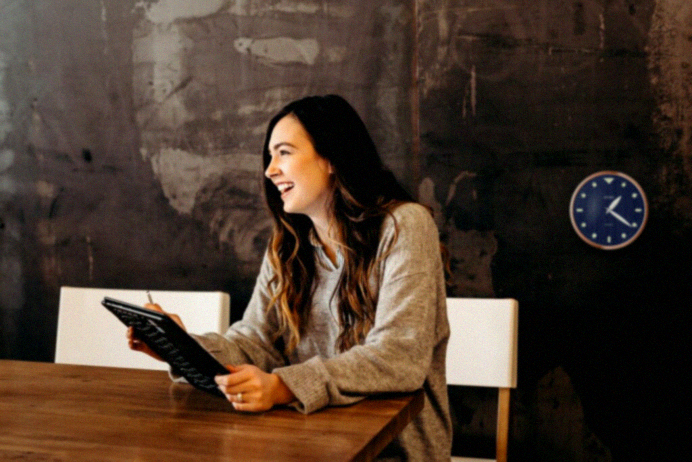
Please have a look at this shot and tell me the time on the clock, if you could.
1:21
